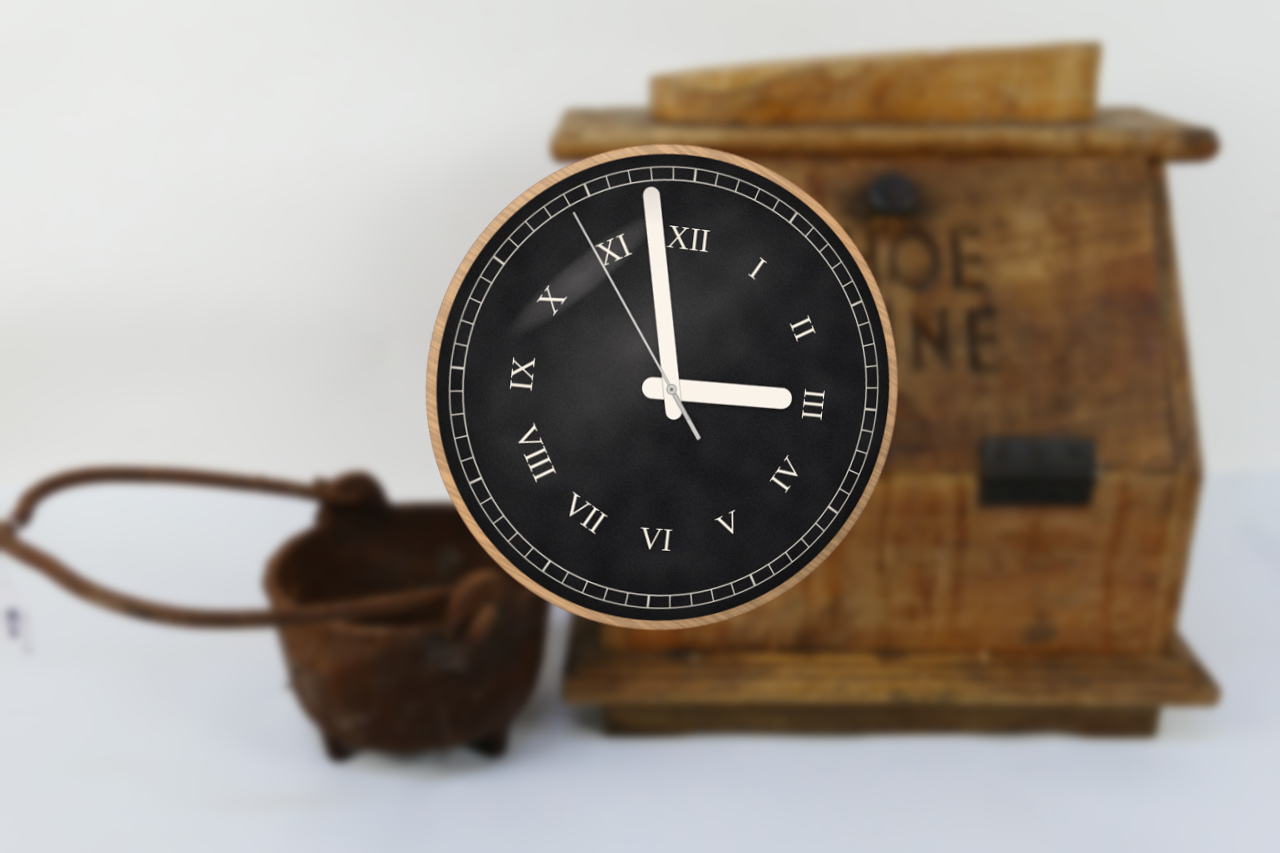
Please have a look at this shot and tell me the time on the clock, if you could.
2:57:54
